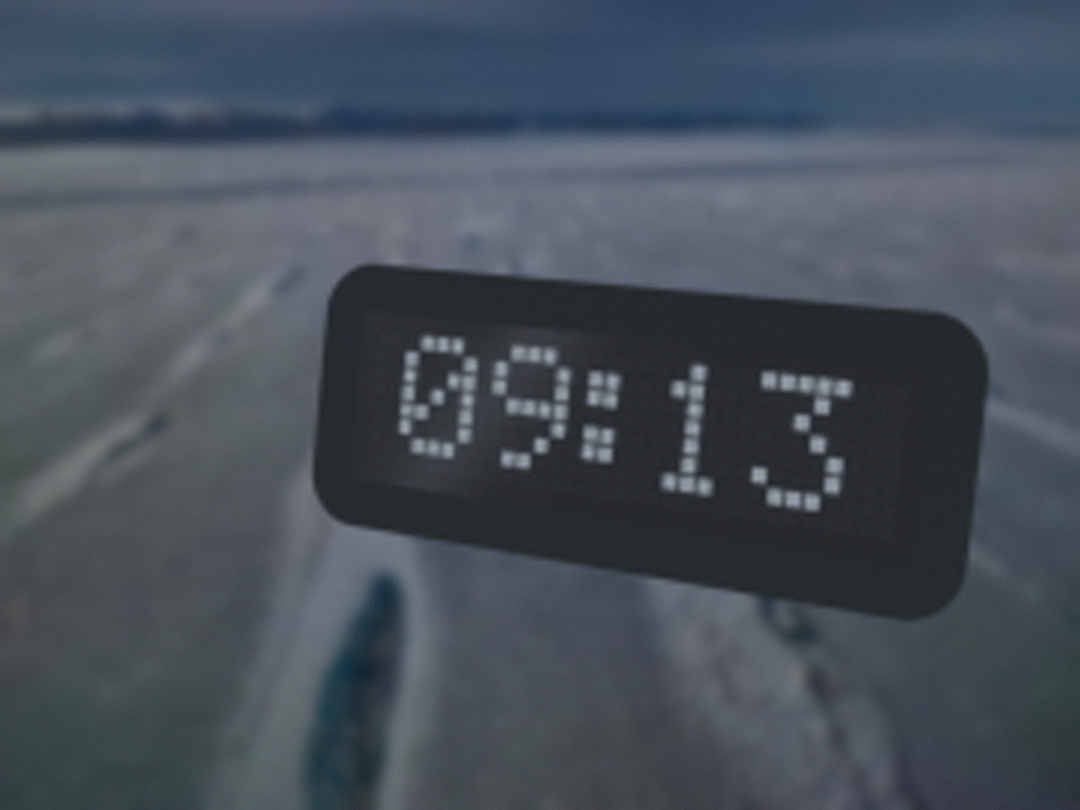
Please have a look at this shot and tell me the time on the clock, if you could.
9:13
